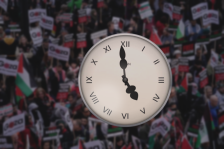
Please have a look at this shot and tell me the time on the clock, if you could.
4:59
